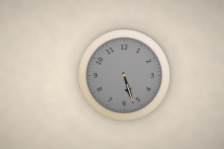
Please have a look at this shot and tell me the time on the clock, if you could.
5:27
